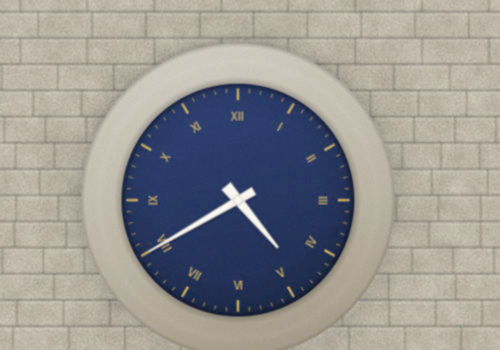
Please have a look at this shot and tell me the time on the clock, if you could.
4:40
